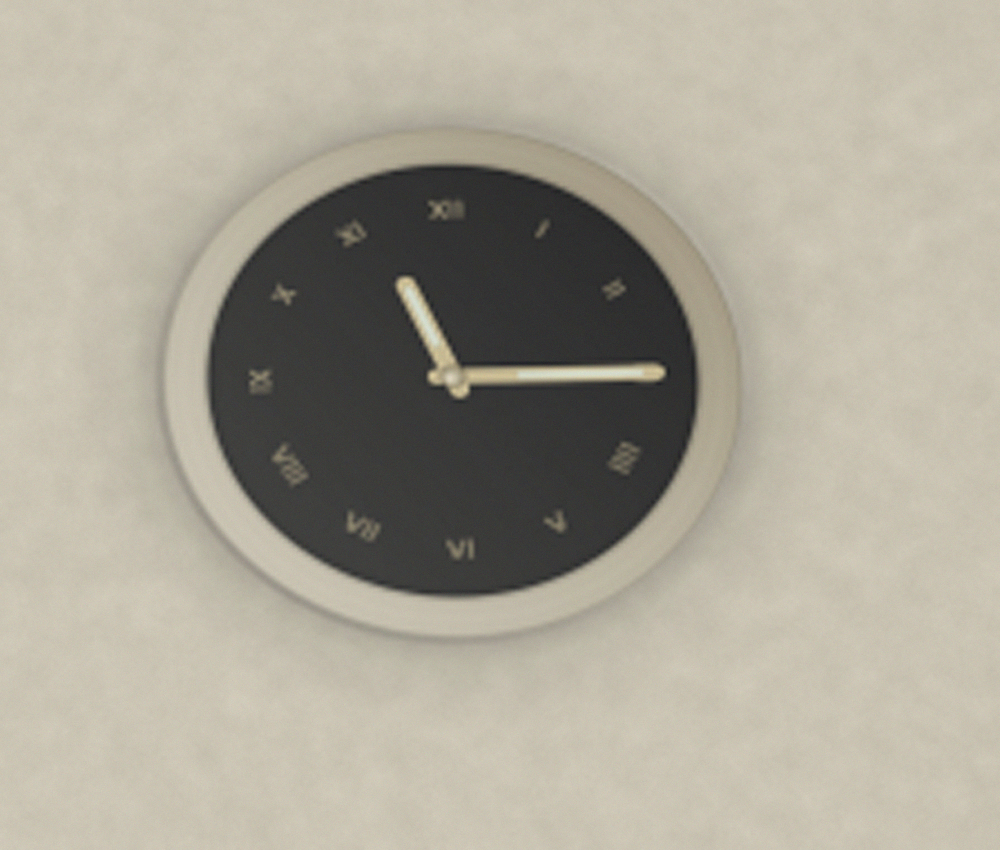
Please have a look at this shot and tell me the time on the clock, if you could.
11:15
